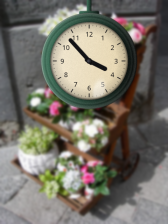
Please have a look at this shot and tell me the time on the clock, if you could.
3:53
